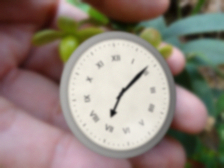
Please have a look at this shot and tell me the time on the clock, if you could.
7:09
